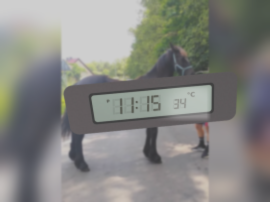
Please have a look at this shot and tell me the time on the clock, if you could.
11:15
